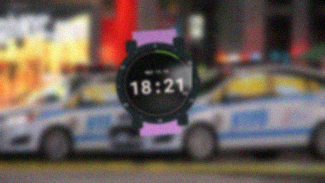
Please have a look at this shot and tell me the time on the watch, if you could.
18:21
